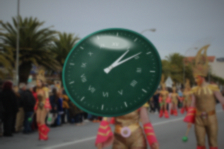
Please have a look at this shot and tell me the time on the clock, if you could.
1:09
